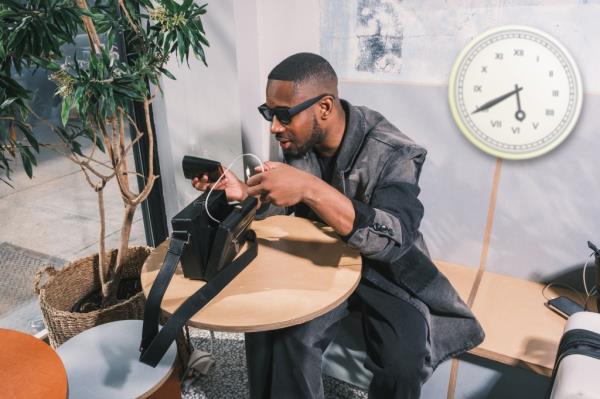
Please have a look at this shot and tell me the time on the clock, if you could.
5:40
